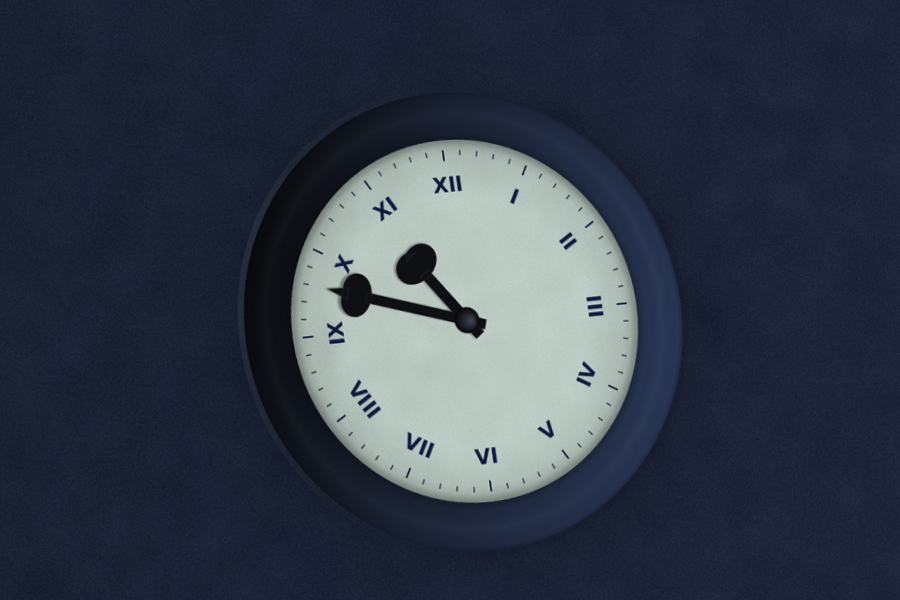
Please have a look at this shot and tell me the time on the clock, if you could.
10:48
